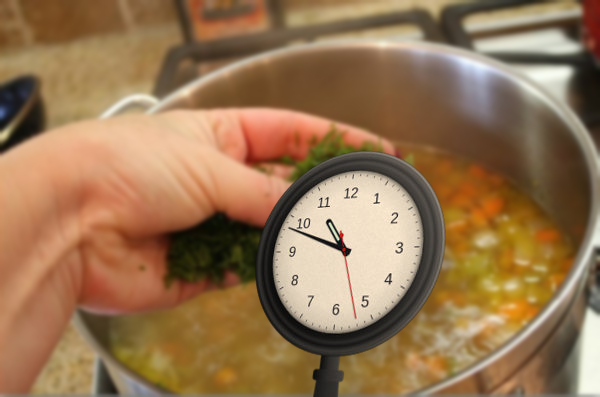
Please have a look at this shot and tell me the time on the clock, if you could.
10:48:27
